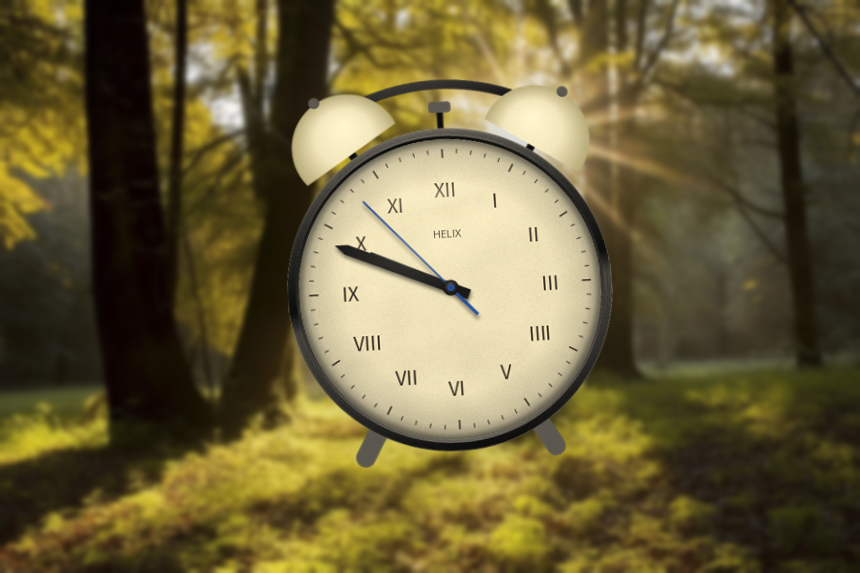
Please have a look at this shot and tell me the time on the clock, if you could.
9:48:53
